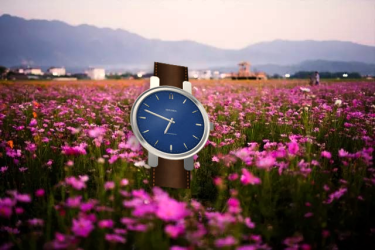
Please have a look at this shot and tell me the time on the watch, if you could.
6:48
